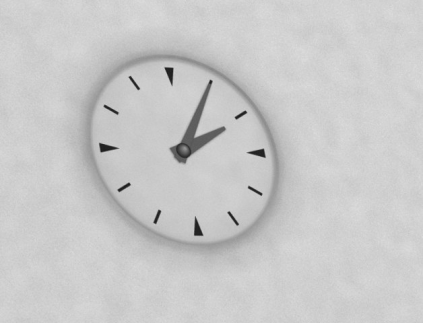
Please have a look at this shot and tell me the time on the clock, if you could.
2:05
